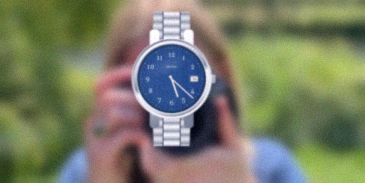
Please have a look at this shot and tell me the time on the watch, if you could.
5:22
